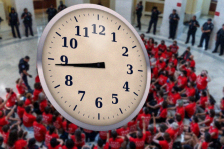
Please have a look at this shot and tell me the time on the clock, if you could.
8:44
